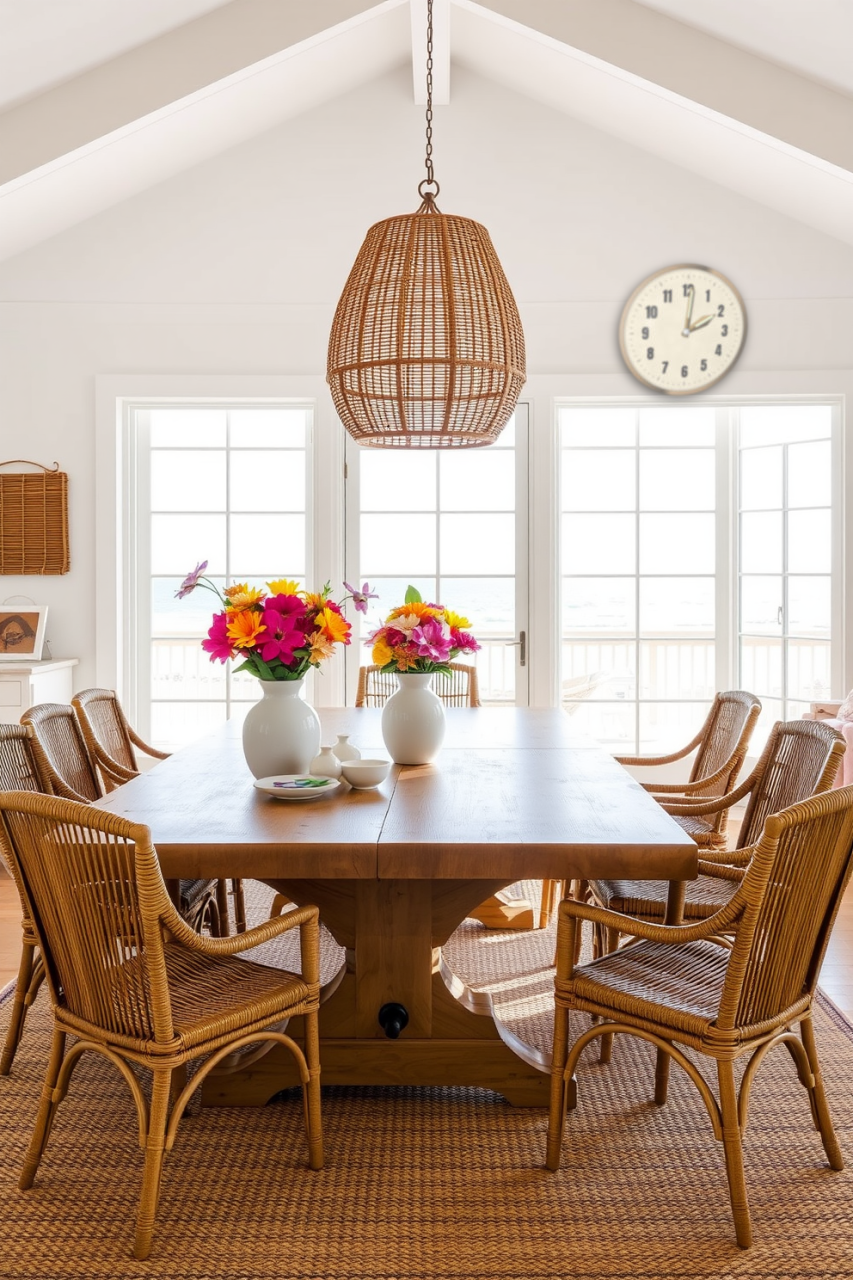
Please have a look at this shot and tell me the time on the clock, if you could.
2:01
